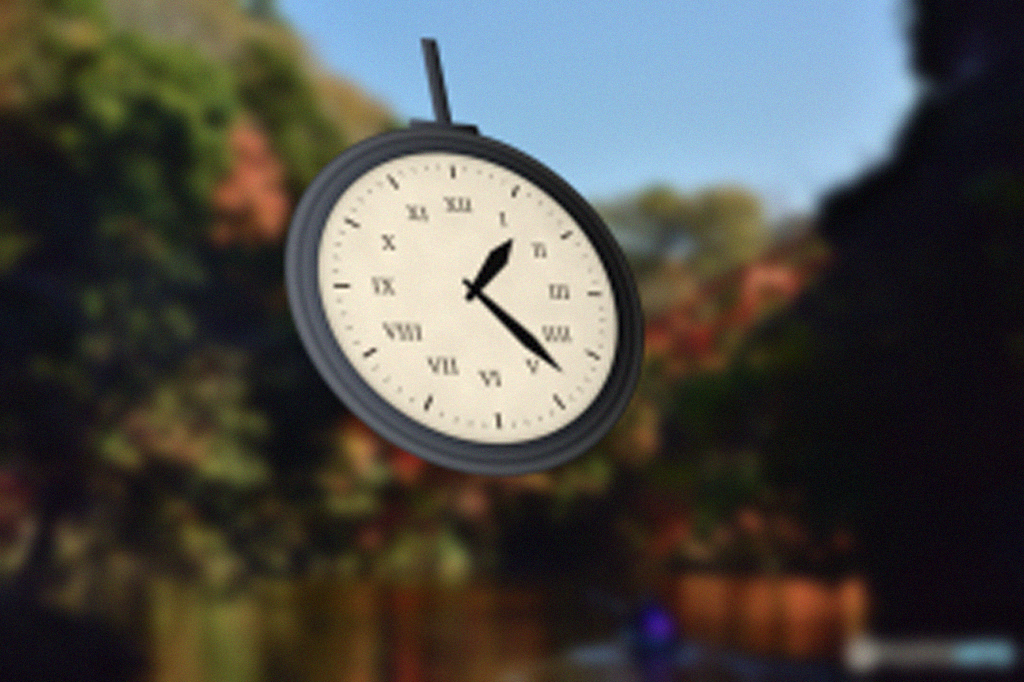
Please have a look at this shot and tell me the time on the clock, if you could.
1:23
